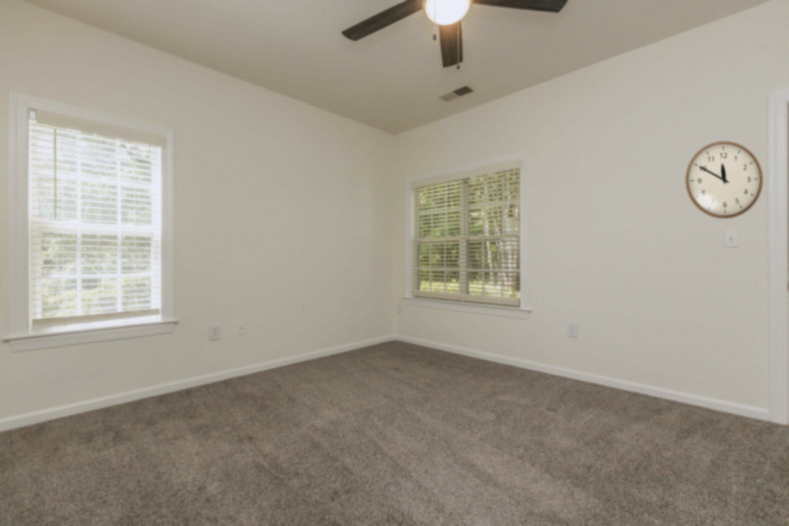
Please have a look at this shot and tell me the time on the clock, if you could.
11:50
